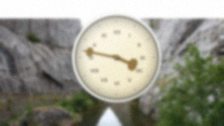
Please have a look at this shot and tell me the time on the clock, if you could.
3:47
